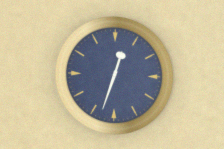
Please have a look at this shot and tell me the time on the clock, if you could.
12:33
